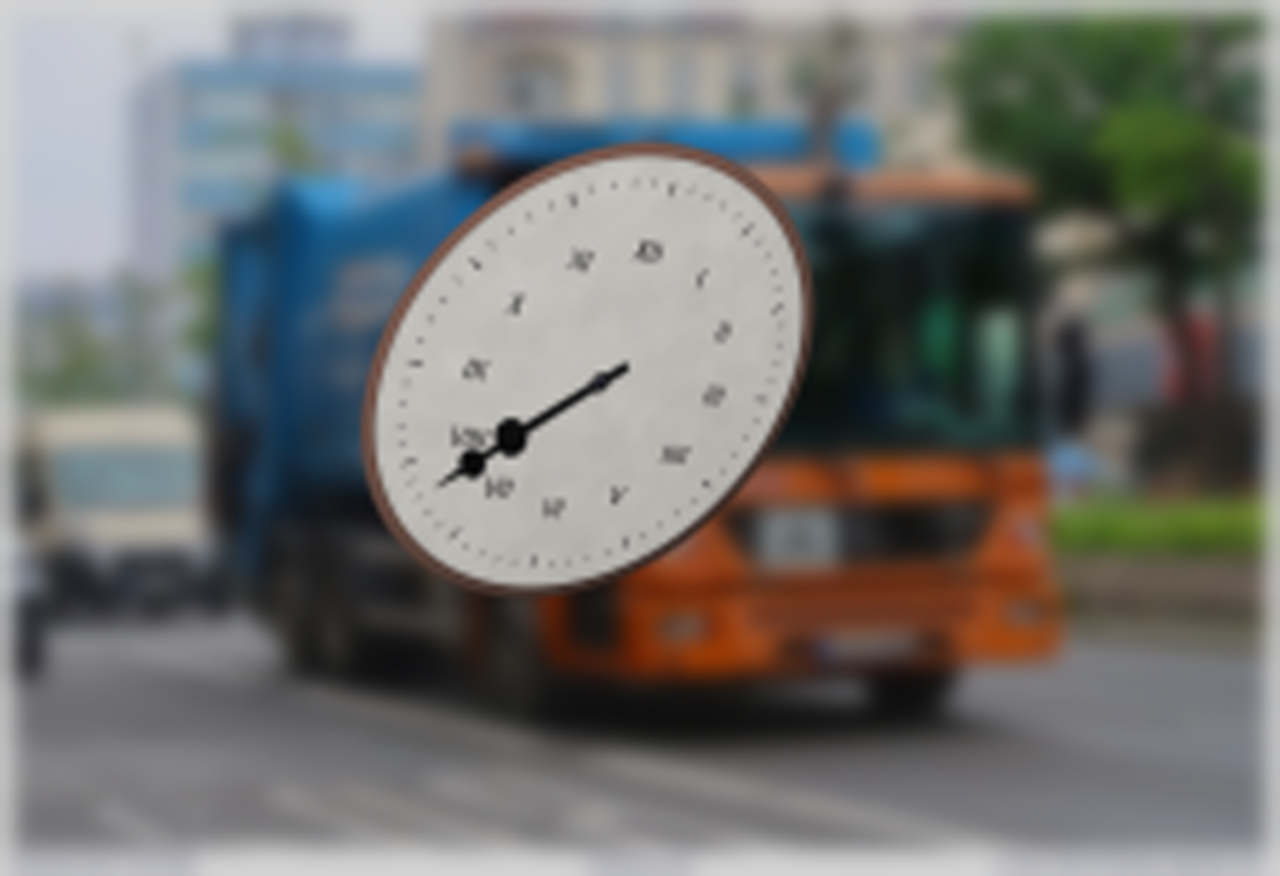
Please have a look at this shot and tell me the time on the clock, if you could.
7:38
